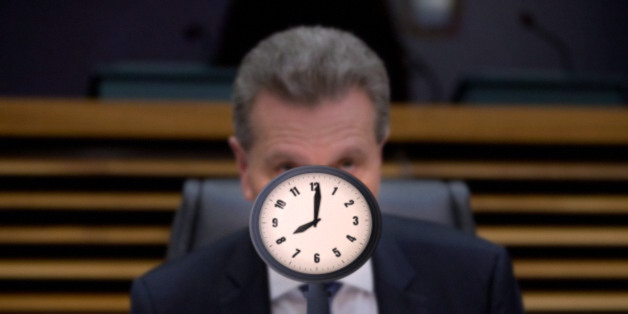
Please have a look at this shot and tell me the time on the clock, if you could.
8:01
